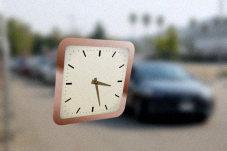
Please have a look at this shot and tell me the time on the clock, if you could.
3:27
